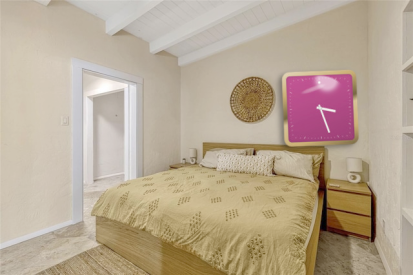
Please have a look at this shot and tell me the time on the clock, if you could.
3:27
